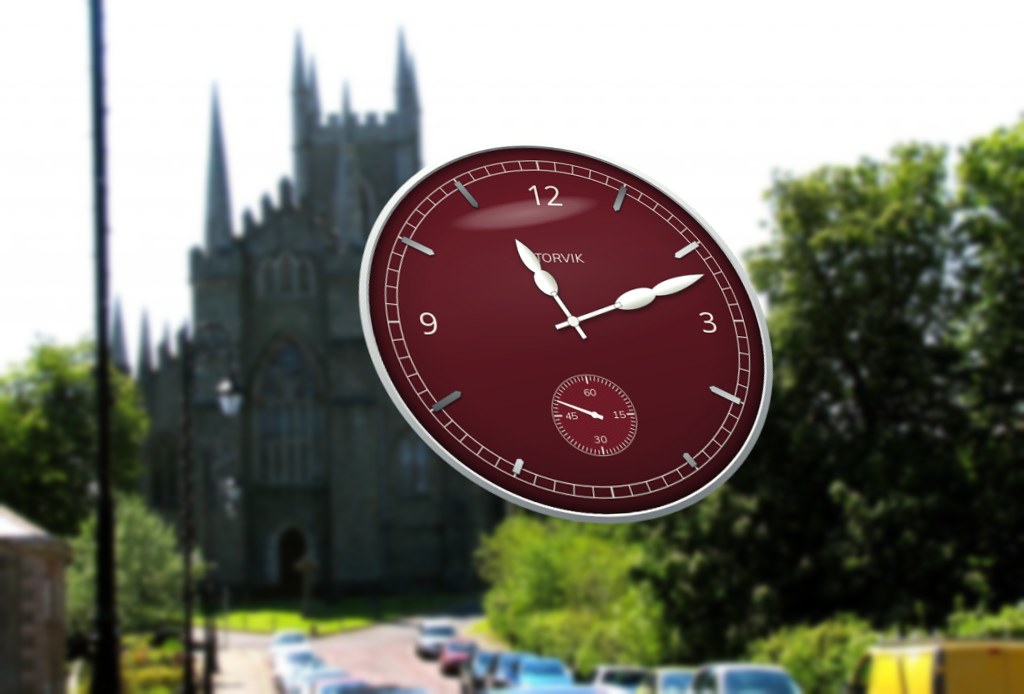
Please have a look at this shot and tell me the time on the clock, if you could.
11:11:49
